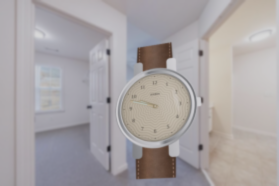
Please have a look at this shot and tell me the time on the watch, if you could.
9:48
